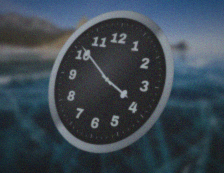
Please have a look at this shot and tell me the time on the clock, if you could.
3:51
